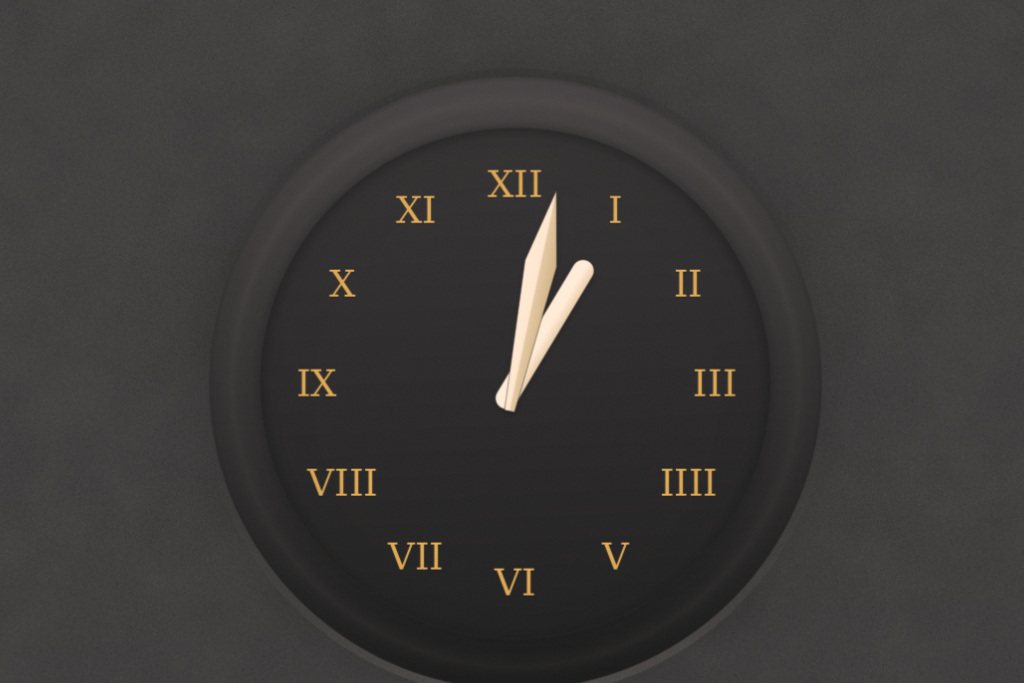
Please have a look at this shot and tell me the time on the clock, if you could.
1:02
